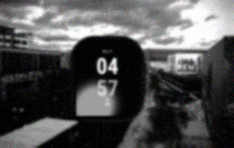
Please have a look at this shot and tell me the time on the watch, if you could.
4:57
